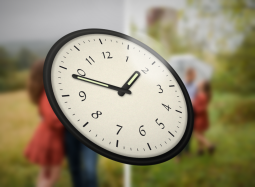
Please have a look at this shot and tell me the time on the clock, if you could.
1:49
